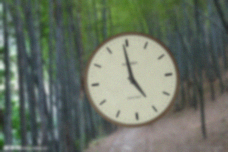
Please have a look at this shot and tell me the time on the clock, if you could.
4:59
